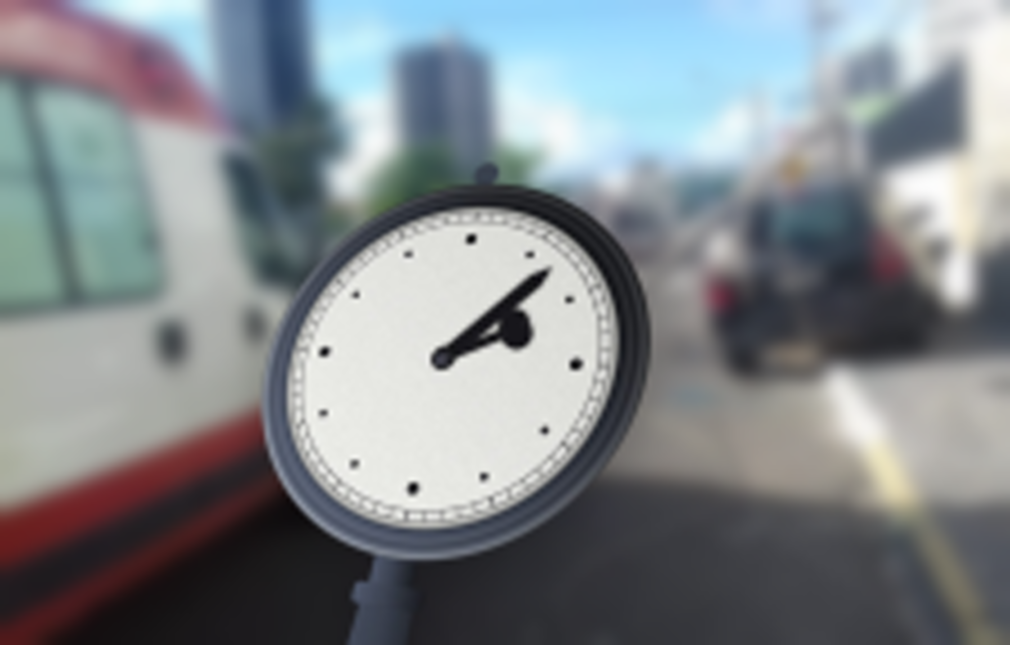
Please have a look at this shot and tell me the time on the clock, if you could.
2:07
